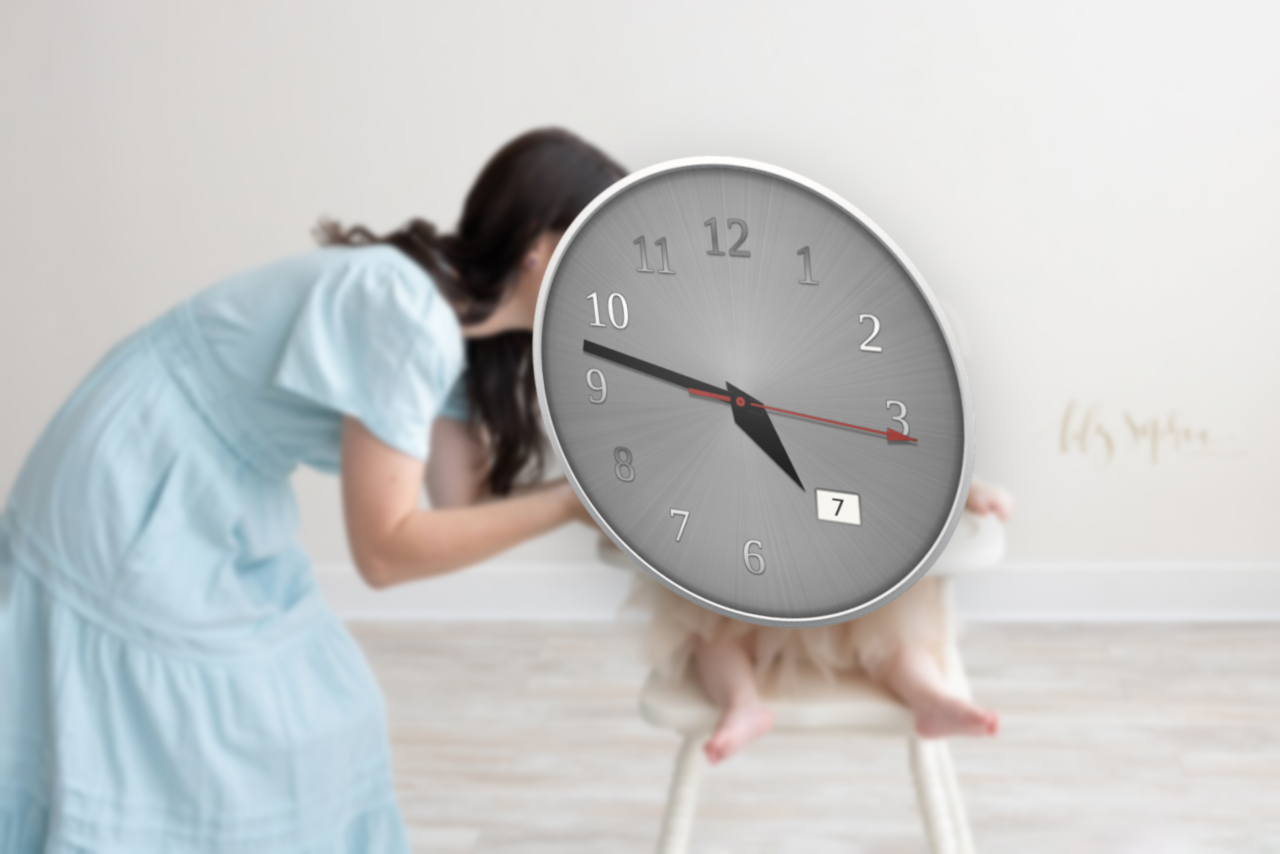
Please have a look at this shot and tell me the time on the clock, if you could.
4:47:16
